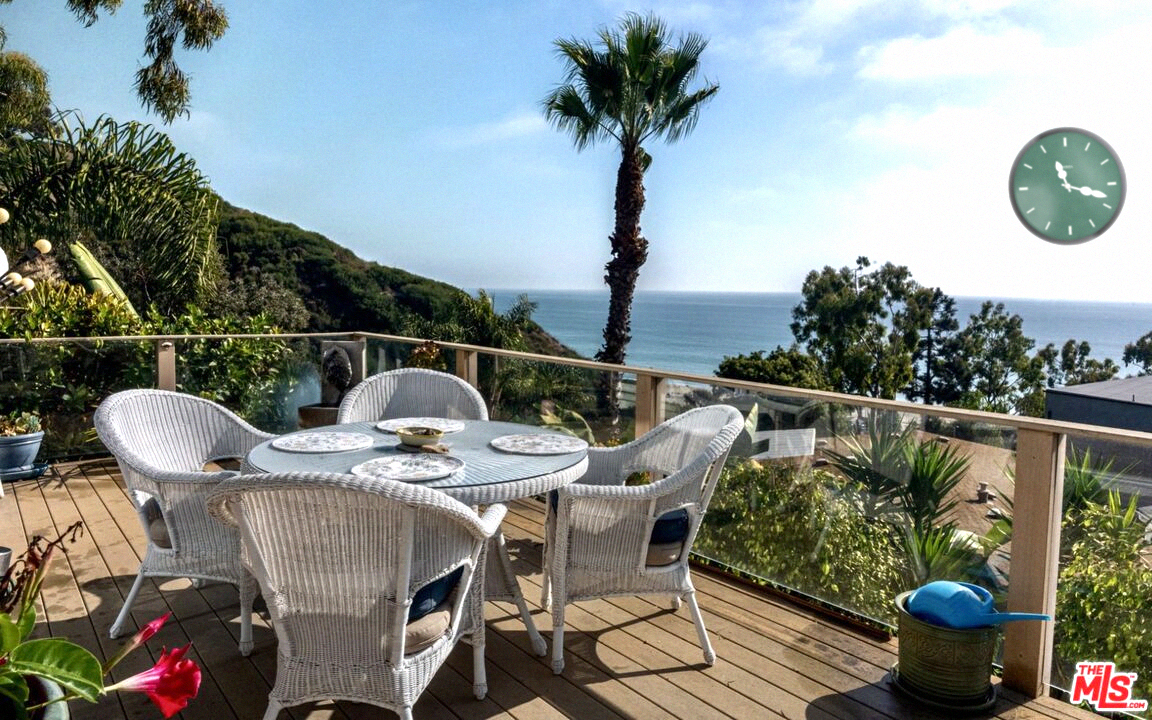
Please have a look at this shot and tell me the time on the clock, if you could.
11:18
